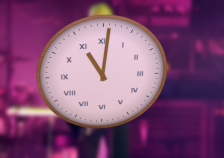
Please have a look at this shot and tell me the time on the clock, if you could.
11:01
